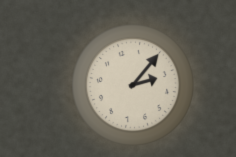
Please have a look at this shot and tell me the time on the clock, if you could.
3:10
